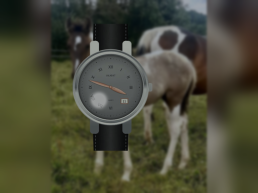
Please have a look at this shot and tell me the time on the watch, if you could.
3:48
